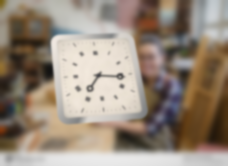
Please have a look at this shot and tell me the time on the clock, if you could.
7:16
